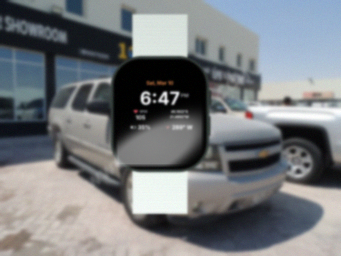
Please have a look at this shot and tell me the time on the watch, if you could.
6:47
